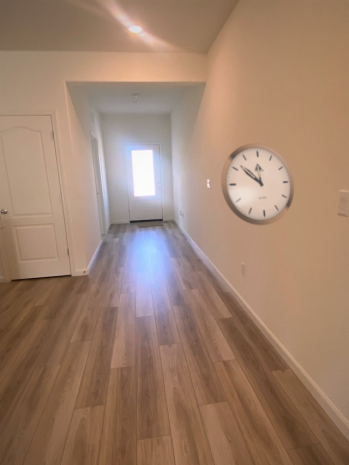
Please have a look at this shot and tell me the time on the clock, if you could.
11:52
